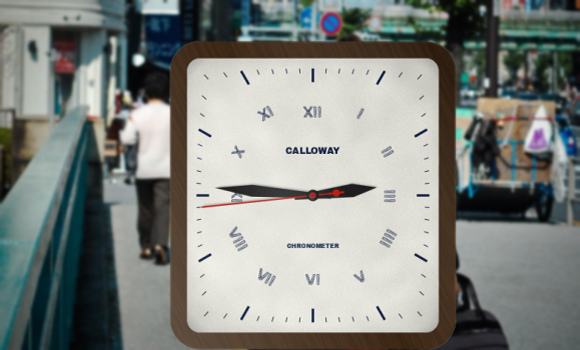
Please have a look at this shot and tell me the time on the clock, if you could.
2:45:44
